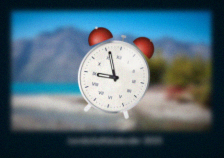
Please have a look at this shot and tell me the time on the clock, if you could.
8:56
